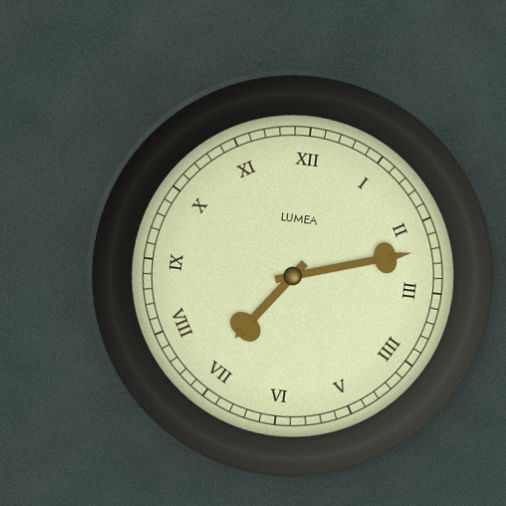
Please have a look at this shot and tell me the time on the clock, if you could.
7:12
